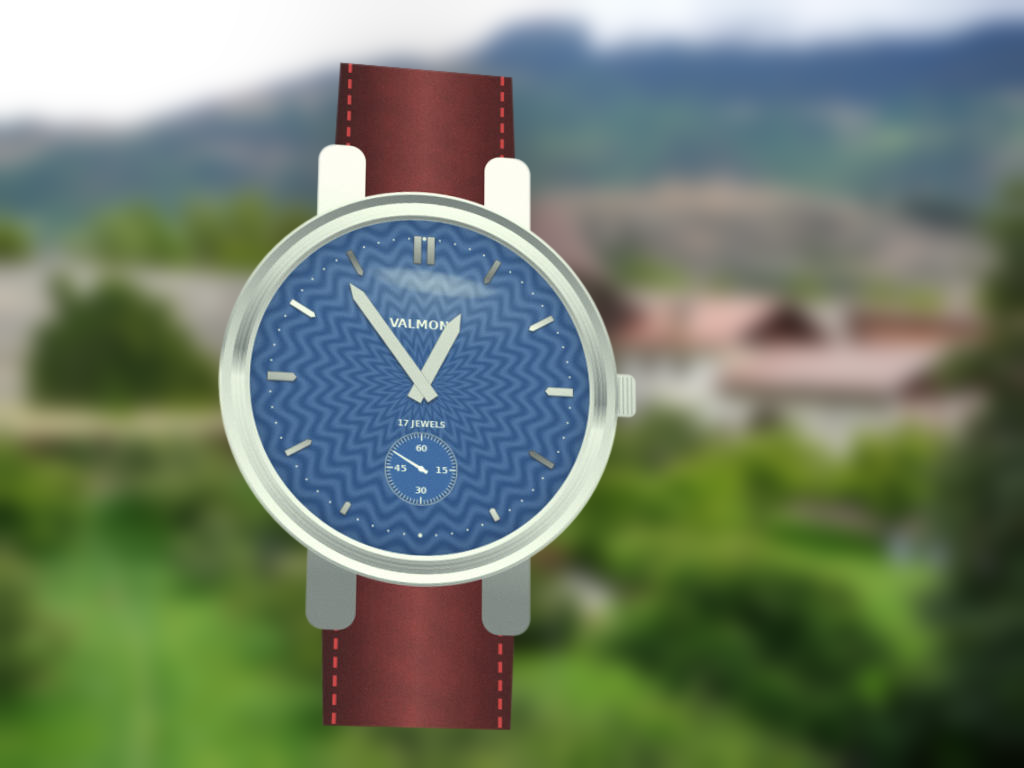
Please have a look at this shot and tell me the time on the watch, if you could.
12:53:50
